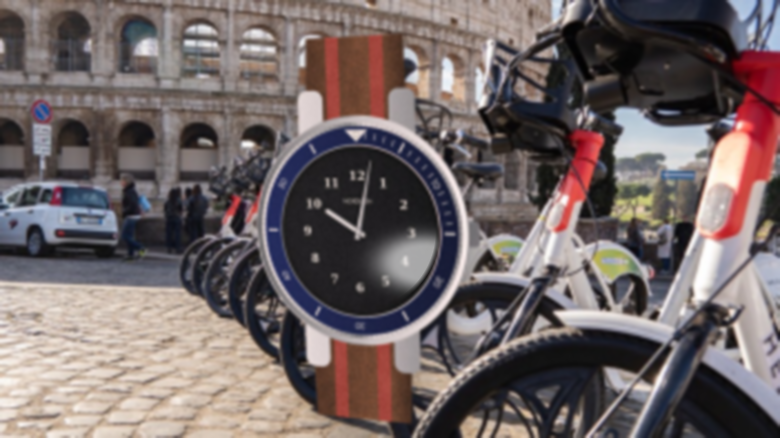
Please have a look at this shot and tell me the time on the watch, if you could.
10:02
